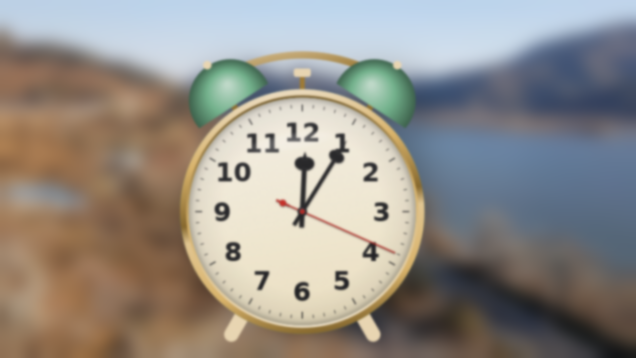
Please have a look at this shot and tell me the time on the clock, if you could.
12:05:19
